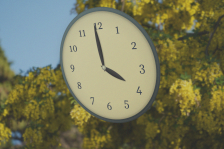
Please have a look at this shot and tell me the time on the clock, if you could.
3:59
